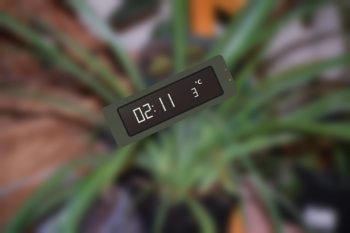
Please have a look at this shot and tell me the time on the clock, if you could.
2:11
